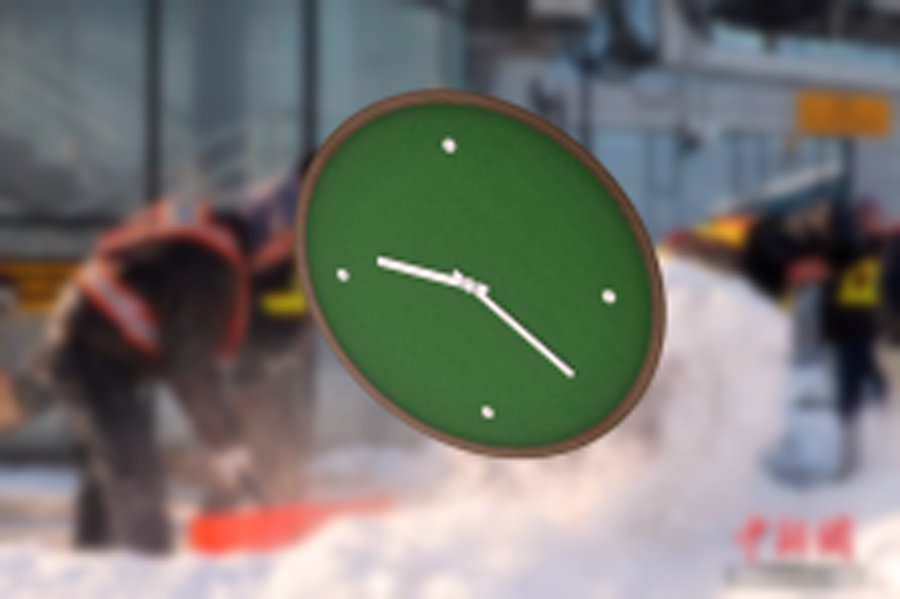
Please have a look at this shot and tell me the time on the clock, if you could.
9:22
